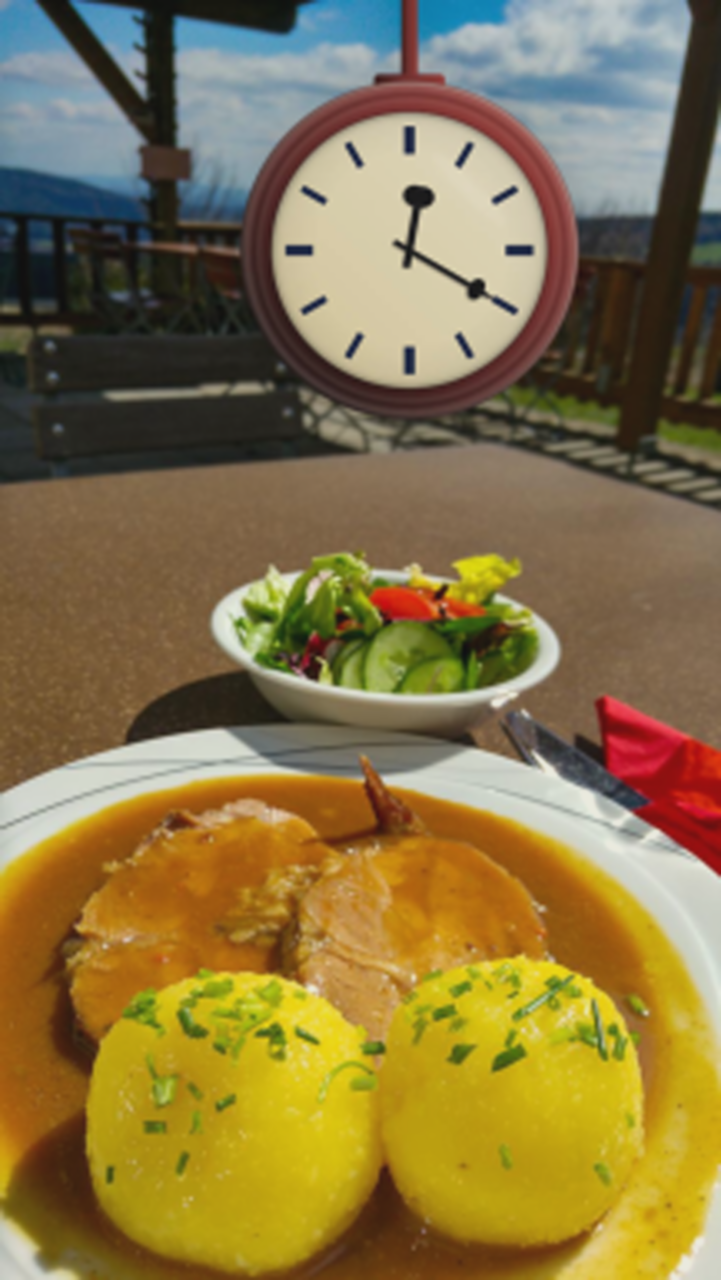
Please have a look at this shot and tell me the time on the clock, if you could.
12:20
